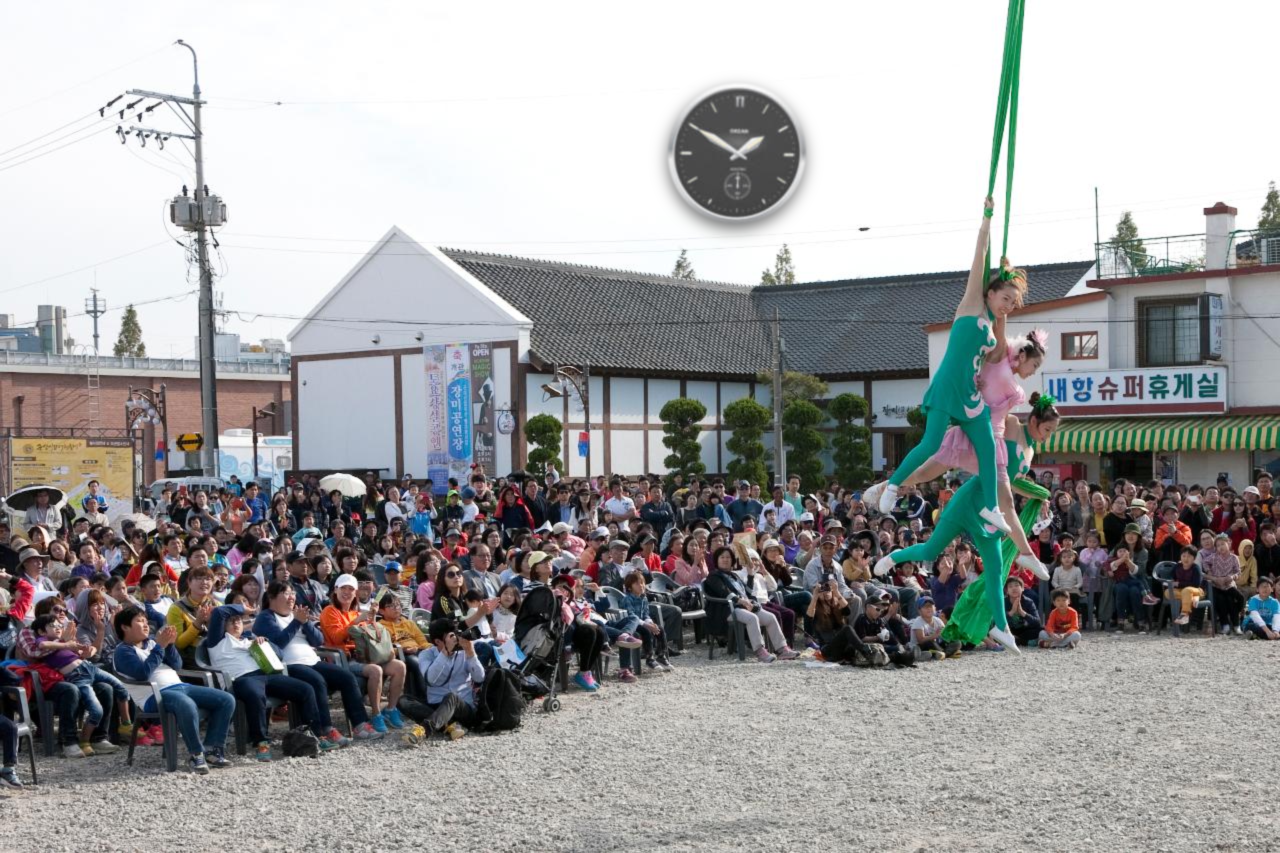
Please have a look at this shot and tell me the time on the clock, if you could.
1:50
